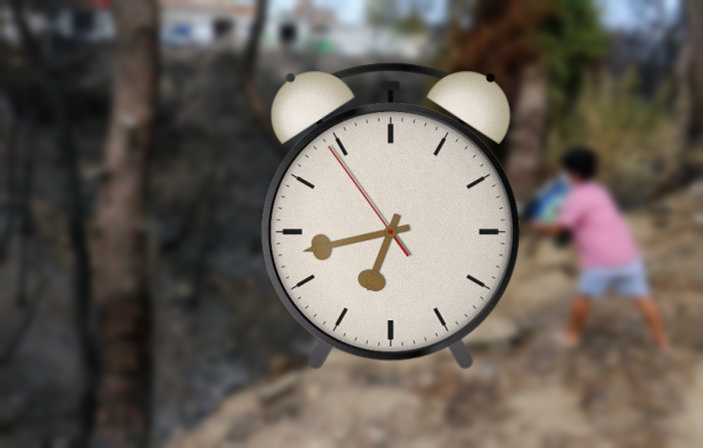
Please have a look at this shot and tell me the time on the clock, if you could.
6:42:54
